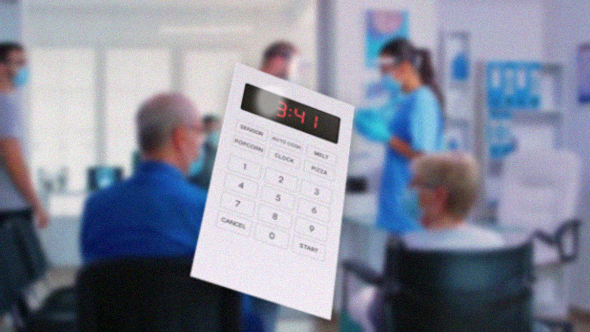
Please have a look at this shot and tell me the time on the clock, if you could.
3:41
